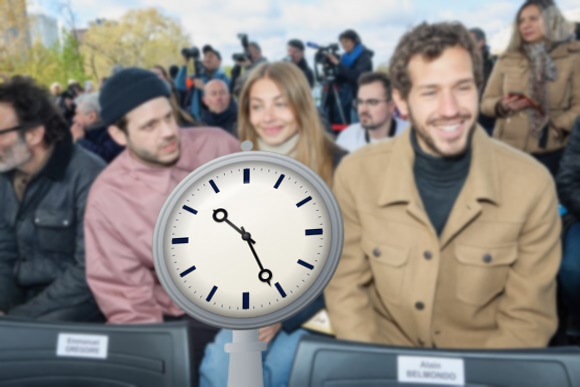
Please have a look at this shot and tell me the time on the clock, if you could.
10:26
